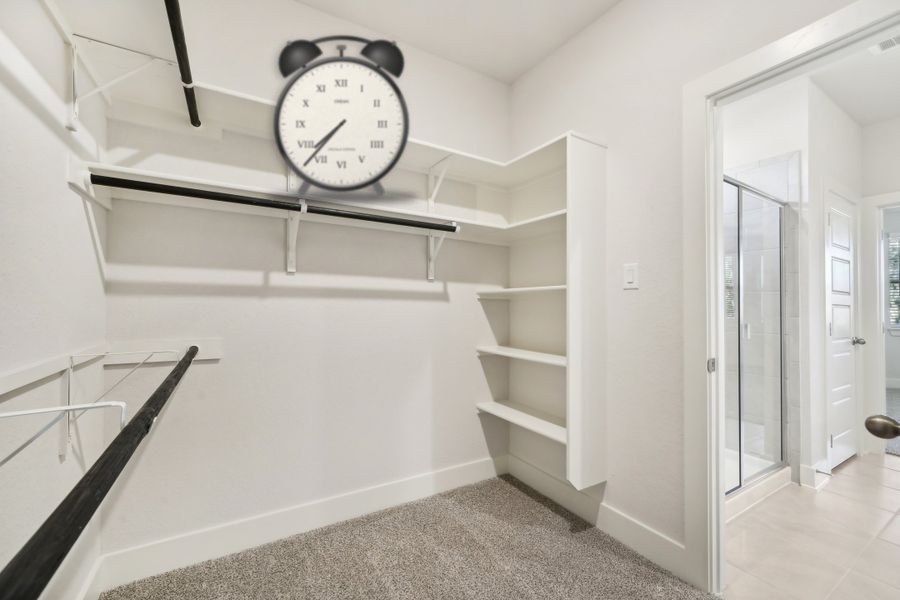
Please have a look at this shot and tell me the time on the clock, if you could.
7:37
